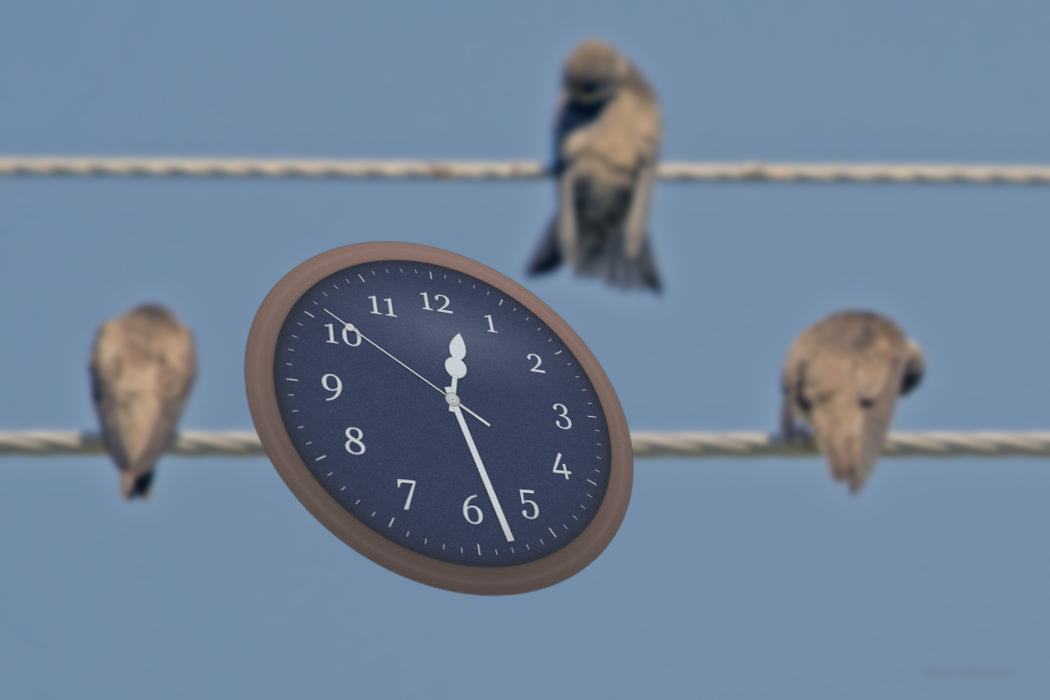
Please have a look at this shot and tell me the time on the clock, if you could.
12:27:51
